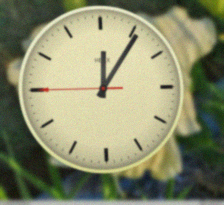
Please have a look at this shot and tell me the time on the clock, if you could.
12:05:45
